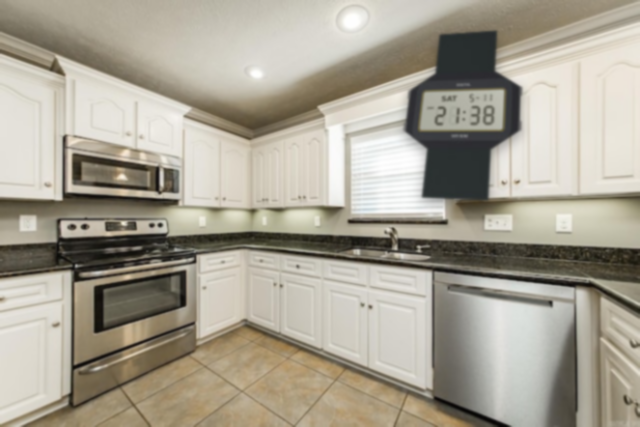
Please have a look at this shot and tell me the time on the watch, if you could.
21:38
